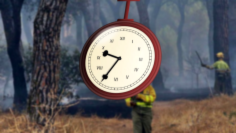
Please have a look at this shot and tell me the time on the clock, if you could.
9:35
